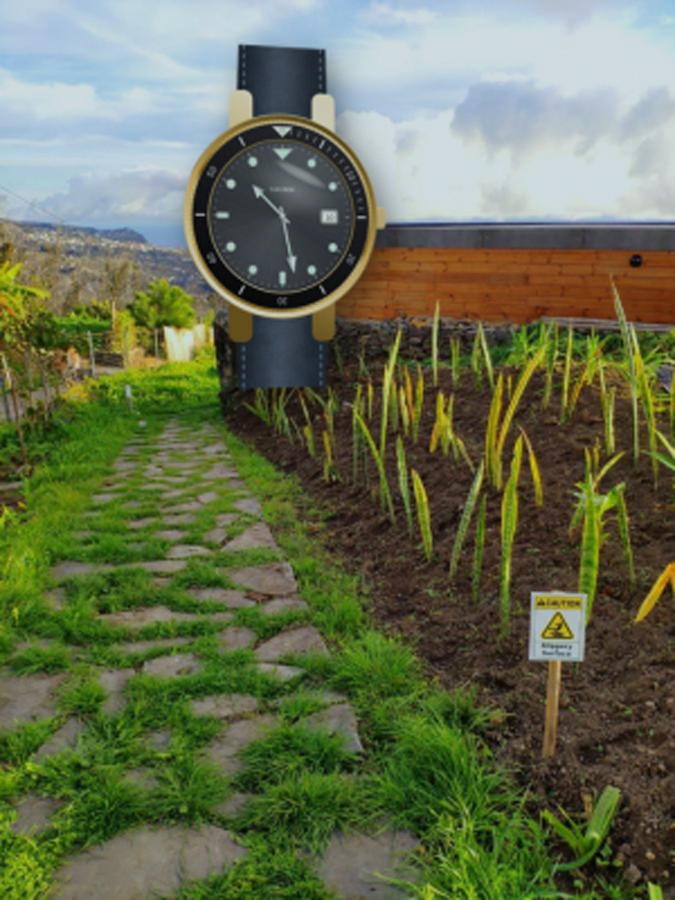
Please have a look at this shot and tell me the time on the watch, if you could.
10:28
